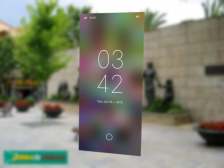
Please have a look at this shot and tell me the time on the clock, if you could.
3:42
